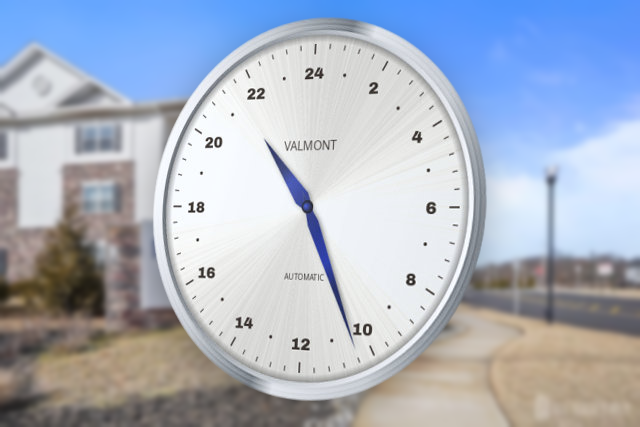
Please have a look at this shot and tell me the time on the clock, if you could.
21:26
